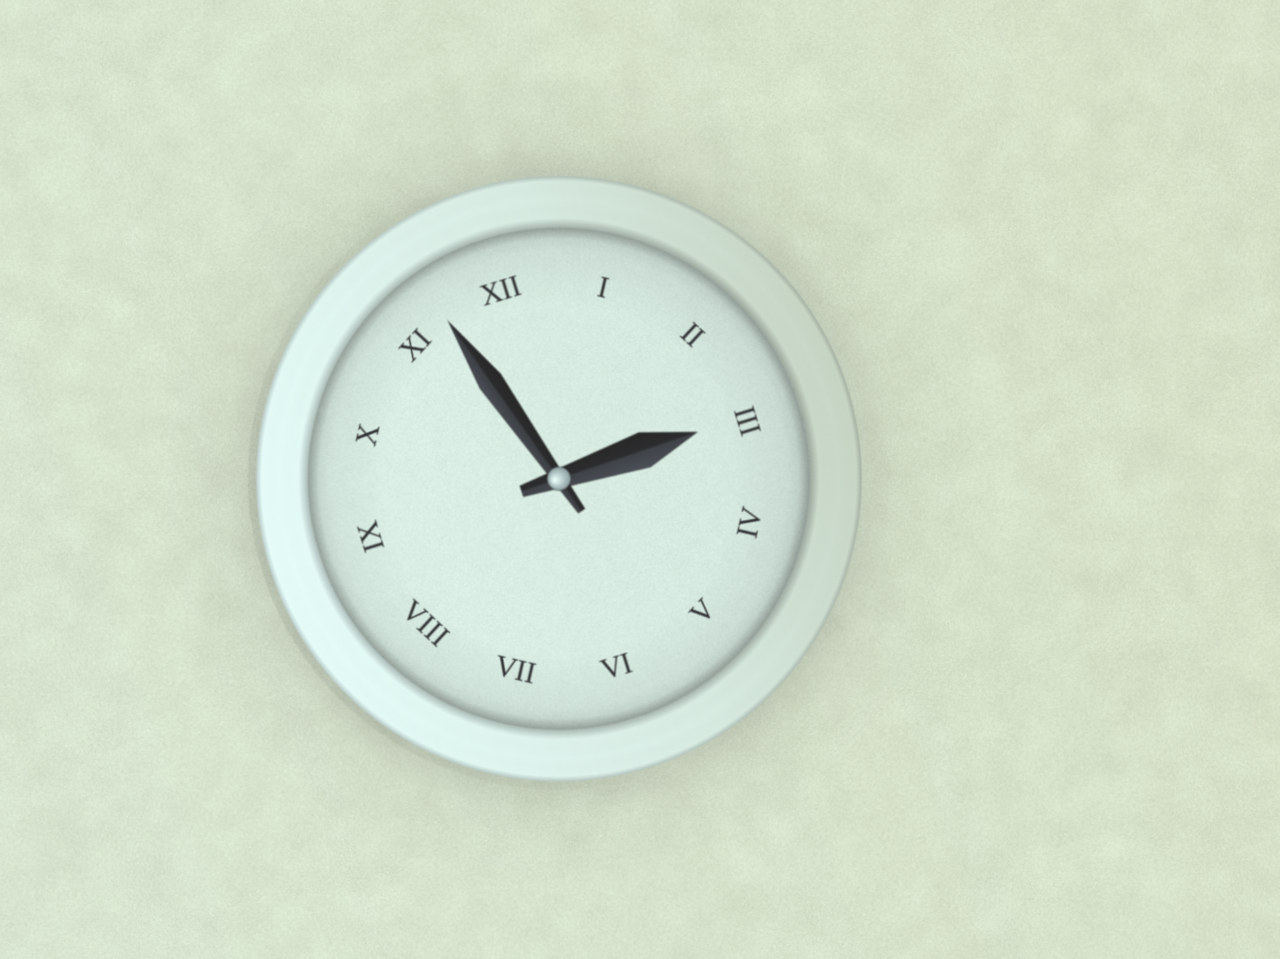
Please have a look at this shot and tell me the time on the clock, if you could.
2:57
